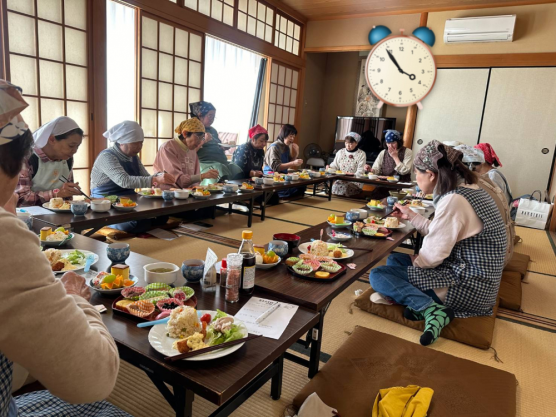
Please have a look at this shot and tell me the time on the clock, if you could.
3:54
